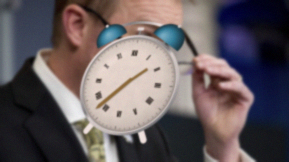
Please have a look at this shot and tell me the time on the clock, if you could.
1:37
